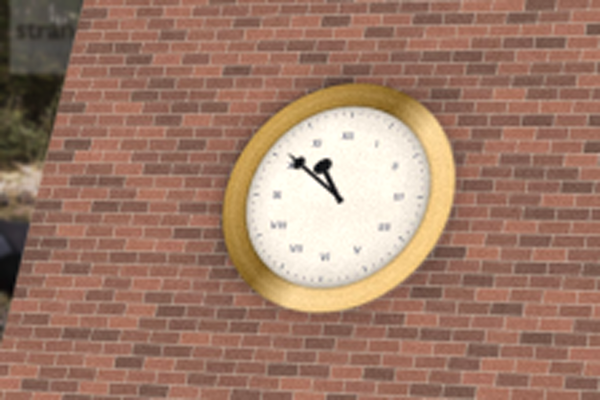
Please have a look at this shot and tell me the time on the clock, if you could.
10:51
